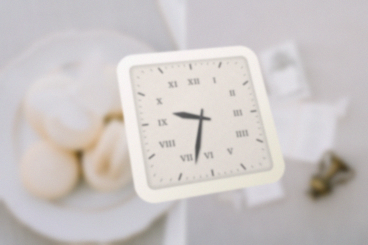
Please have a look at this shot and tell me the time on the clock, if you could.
9:33
